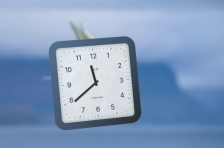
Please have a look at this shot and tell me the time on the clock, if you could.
11:39
